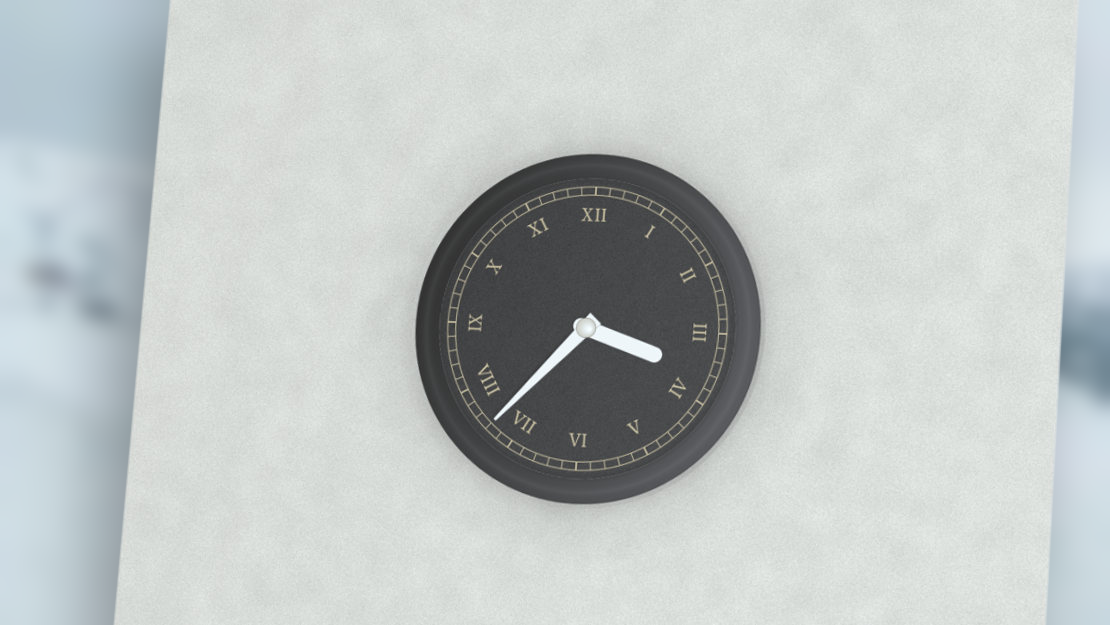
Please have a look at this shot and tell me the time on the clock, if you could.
3:37
